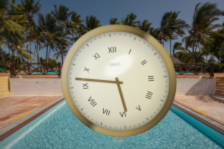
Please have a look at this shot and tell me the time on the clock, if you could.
5:47
